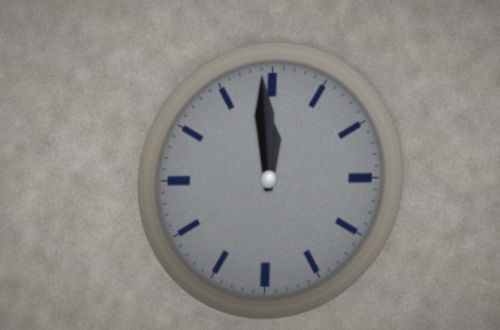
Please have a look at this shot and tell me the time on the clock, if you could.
11:59
